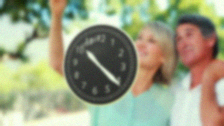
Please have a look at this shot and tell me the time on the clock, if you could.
10:21
